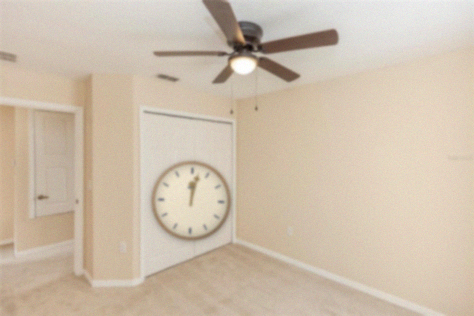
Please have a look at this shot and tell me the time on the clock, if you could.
12:02
